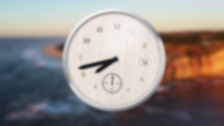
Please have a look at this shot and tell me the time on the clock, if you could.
7:42
